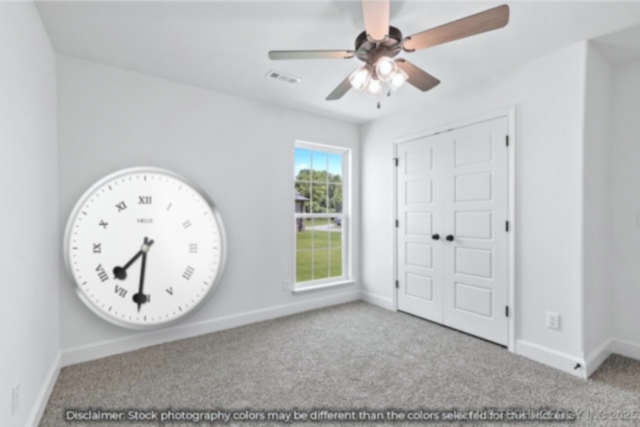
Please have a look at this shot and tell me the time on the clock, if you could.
7:31
